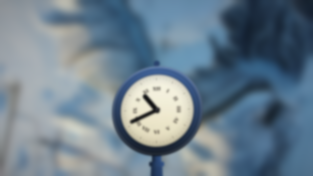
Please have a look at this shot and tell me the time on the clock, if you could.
10:41
